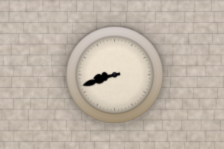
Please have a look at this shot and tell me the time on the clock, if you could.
8:42
